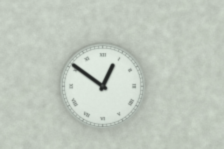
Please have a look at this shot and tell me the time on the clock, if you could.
12:51
